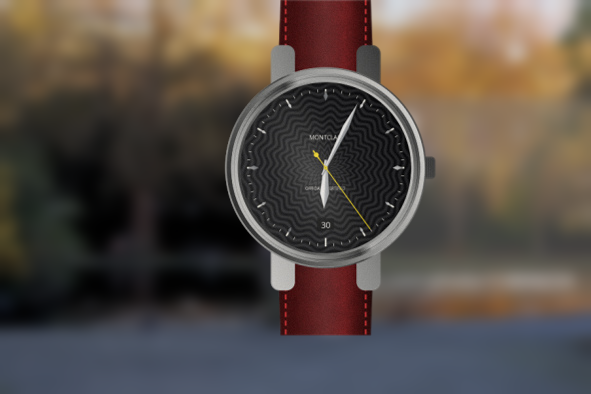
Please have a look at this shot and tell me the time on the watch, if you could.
6:04:24
